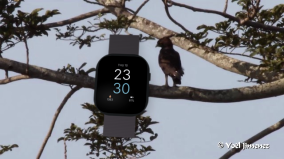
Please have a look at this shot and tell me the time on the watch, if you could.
23:30
